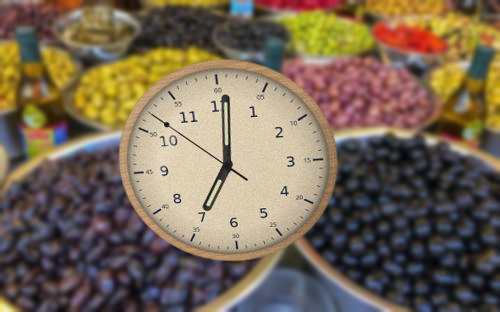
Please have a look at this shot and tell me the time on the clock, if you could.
7:00:52
